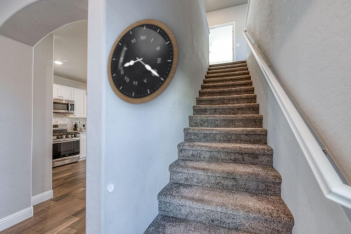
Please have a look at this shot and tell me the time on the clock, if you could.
8:20
